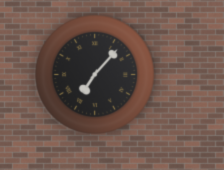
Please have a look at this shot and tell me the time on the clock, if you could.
7:07
